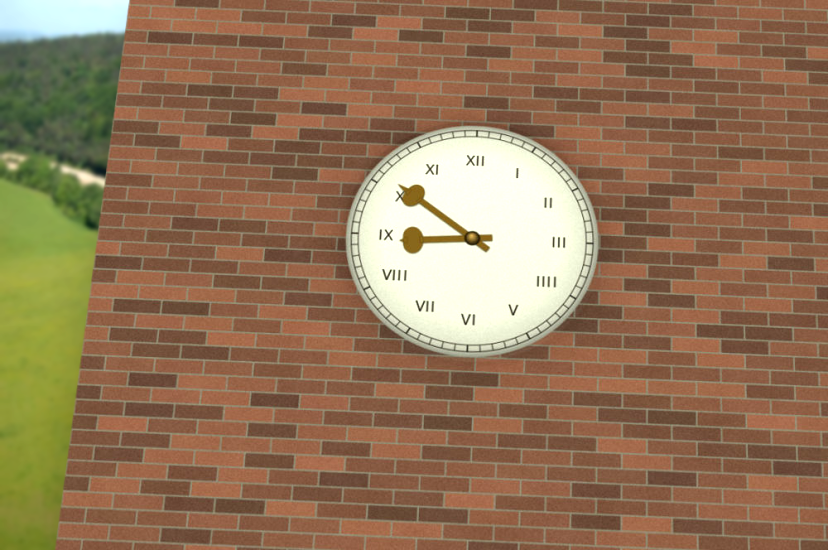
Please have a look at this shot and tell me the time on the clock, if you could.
8:51
